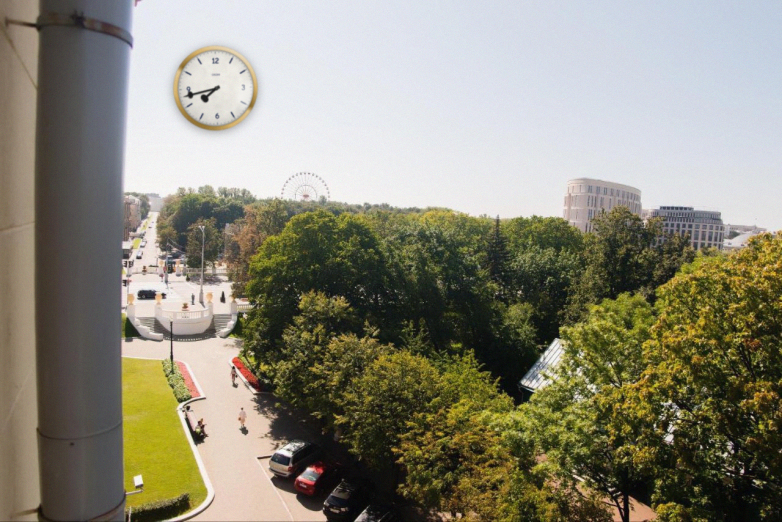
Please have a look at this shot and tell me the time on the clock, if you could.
7:43
